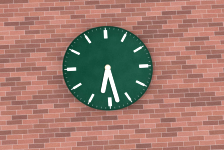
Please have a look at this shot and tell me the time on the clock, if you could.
6:28
